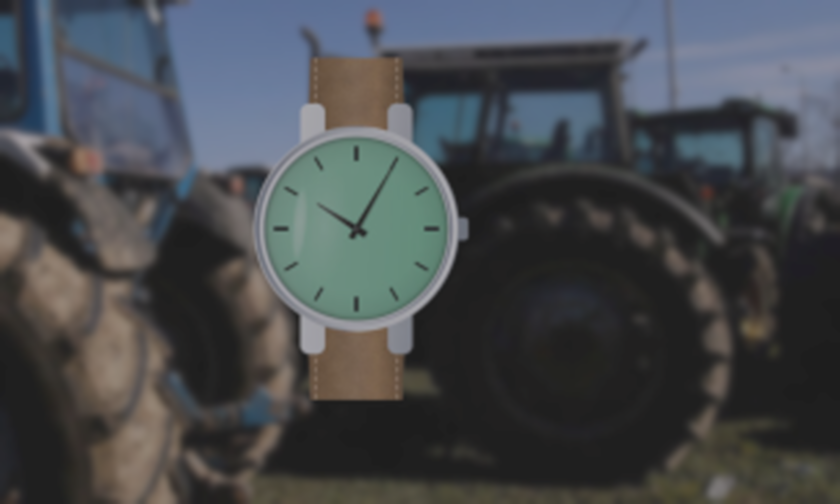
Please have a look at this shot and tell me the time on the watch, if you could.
10:05
